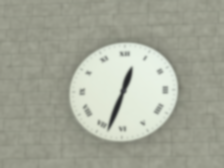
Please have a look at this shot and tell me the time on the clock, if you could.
12:33
